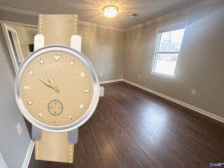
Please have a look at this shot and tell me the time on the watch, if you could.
10:50
